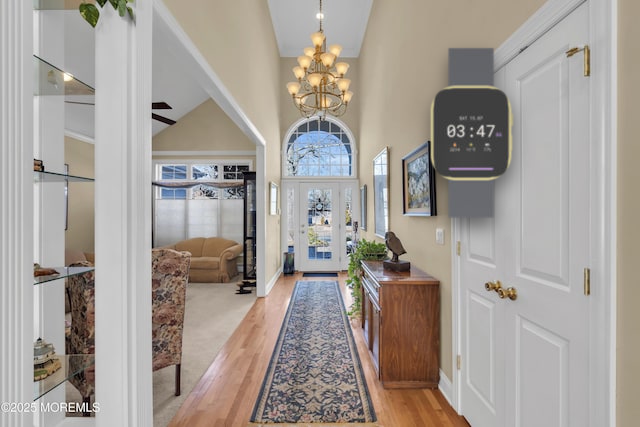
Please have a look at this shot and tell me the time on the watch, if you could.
3:47
